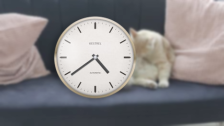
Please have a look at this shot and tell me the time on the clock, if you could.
4:39
